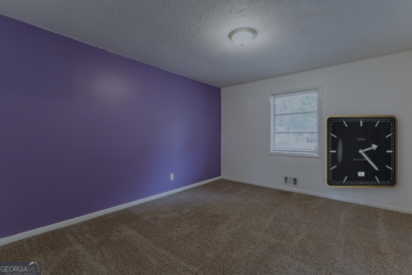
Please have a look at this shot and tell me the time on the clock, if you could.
2:23
